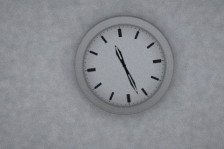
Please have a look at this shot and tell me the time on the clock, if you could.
11:27
